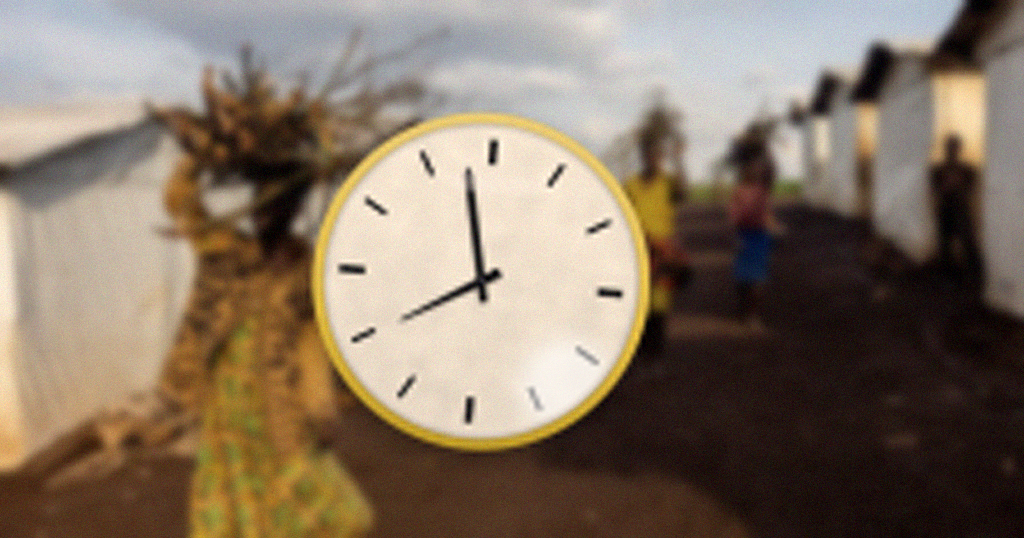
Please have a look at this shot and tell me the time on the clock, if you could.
7:58
